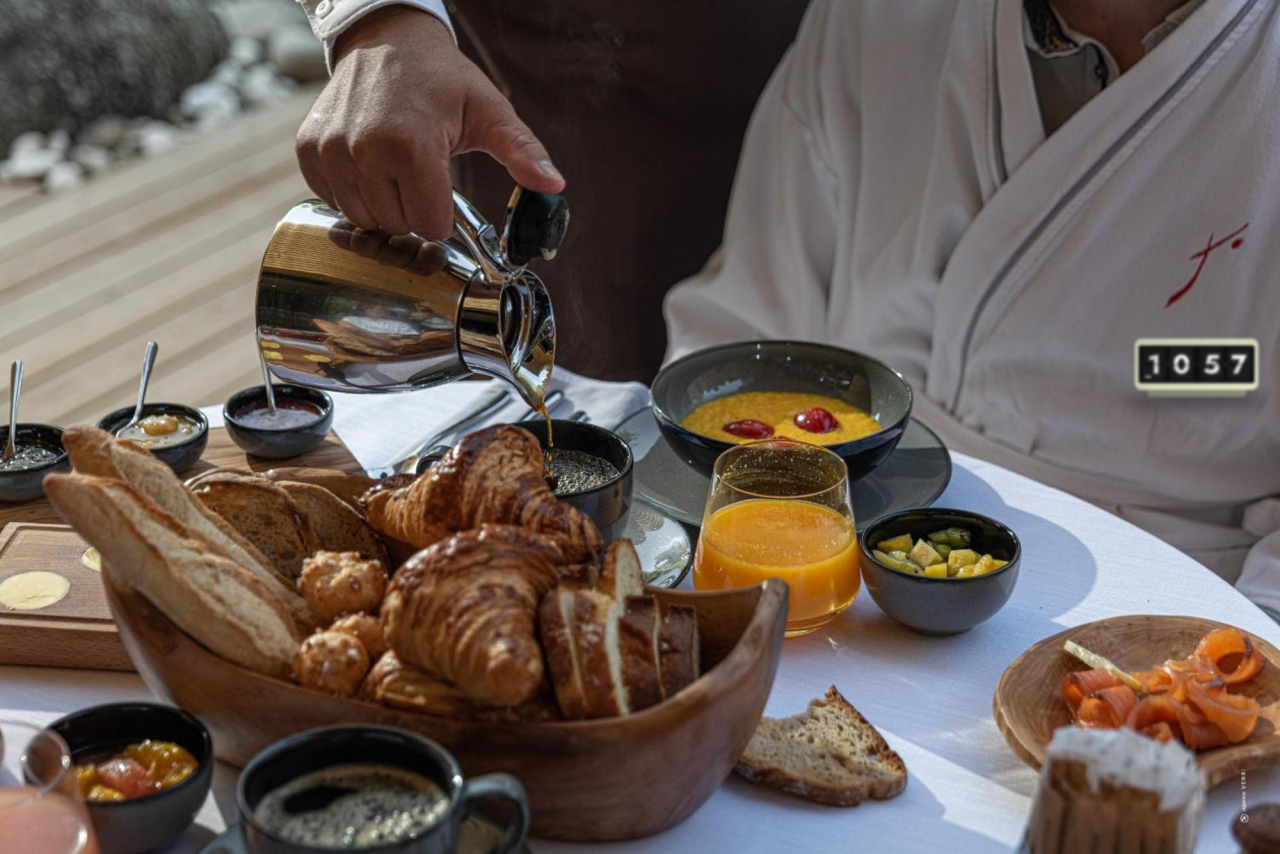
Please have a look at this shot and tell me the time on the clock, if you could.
10:57
